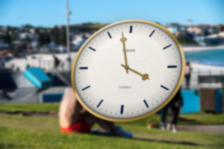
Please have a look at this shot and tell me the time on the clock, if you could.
3:58
